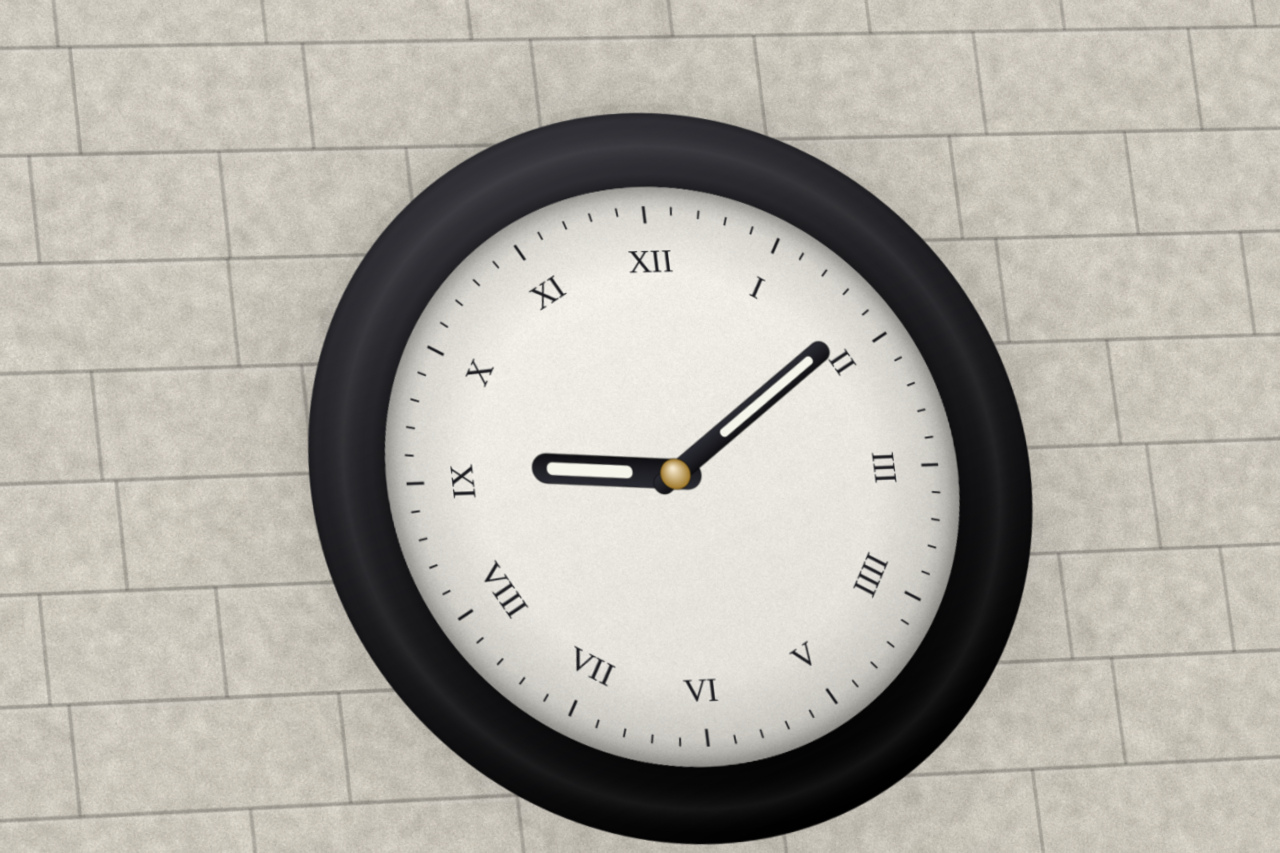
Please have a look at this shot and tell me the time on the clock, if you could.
9:09
